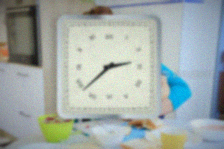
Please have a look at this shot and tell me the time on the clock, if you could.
2:38
